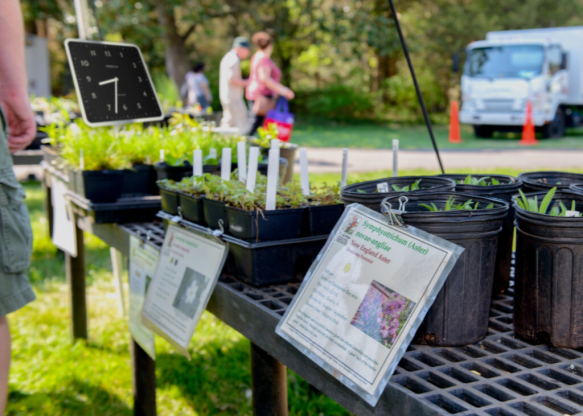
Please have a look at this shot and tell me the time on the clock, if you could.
8:33
